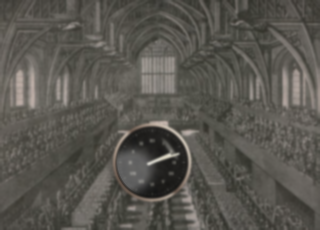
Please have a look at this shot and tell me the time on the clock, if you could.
2:12
